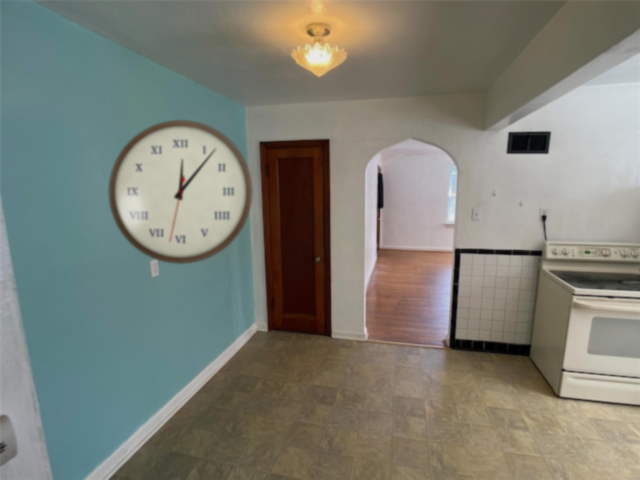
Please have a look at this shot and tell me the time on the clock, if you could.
12:06:32
